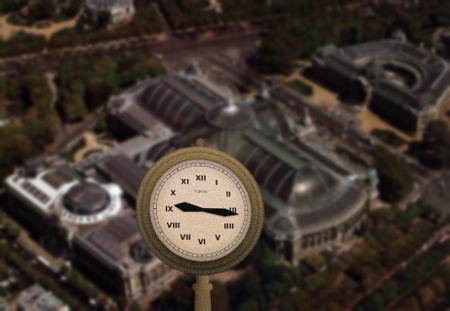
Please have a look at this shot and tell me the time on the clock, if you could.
9:16
